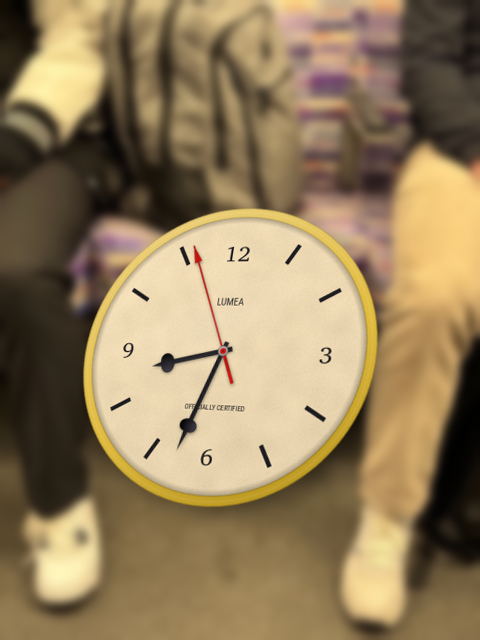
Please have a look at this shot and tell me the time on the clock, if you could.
8:32:56
